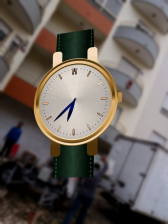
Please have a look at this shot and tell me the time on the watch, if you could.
6:38
